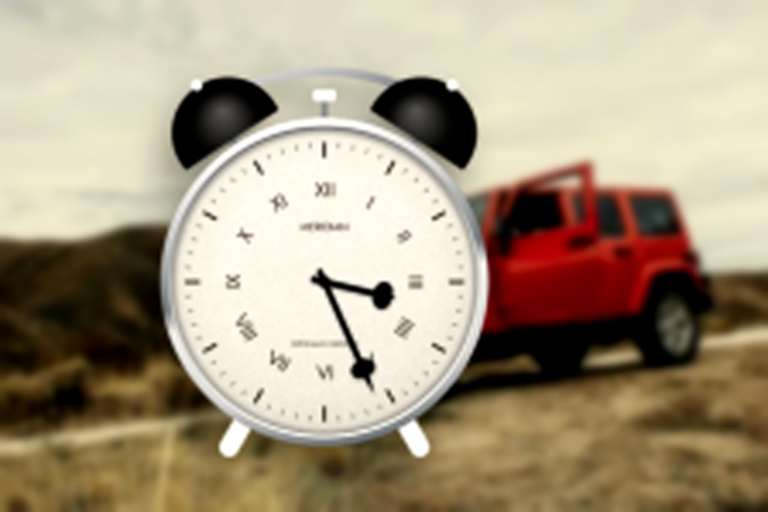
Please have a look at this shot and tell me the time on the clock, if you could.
3:26
